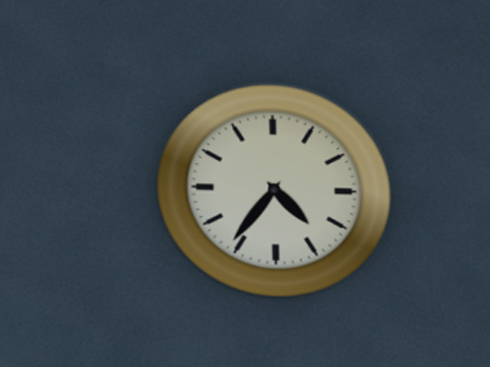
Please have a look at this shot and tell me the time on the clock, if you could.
4:36
